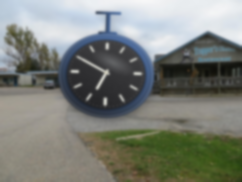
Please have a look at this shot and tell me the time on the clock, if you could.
6:50
